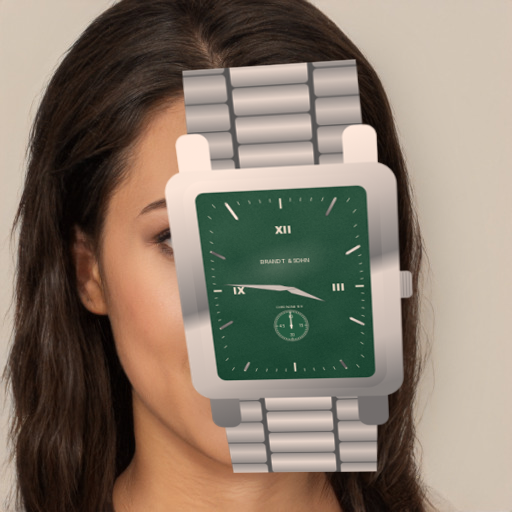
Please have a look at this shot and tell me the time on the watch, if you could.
3:46
